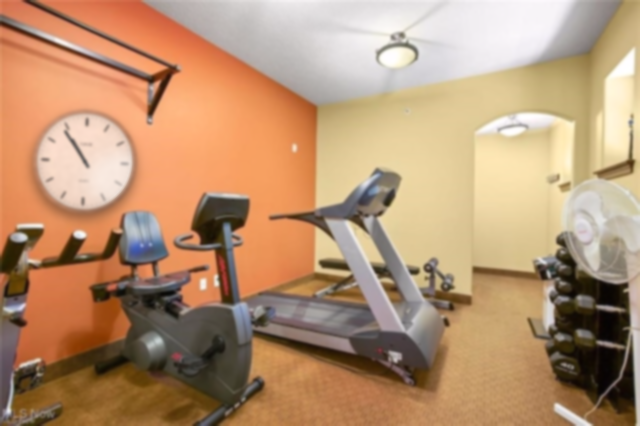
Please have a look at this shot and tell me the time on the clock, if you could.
10:54
